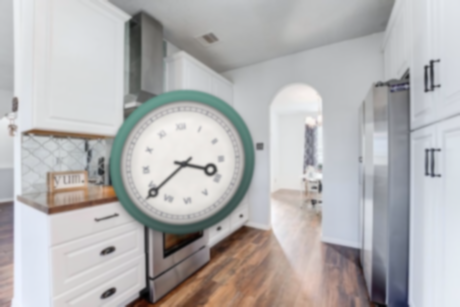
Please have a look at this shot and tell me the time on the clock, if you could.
3:39
